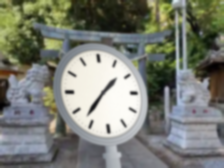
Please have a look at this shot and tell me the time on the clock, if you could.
1:37
